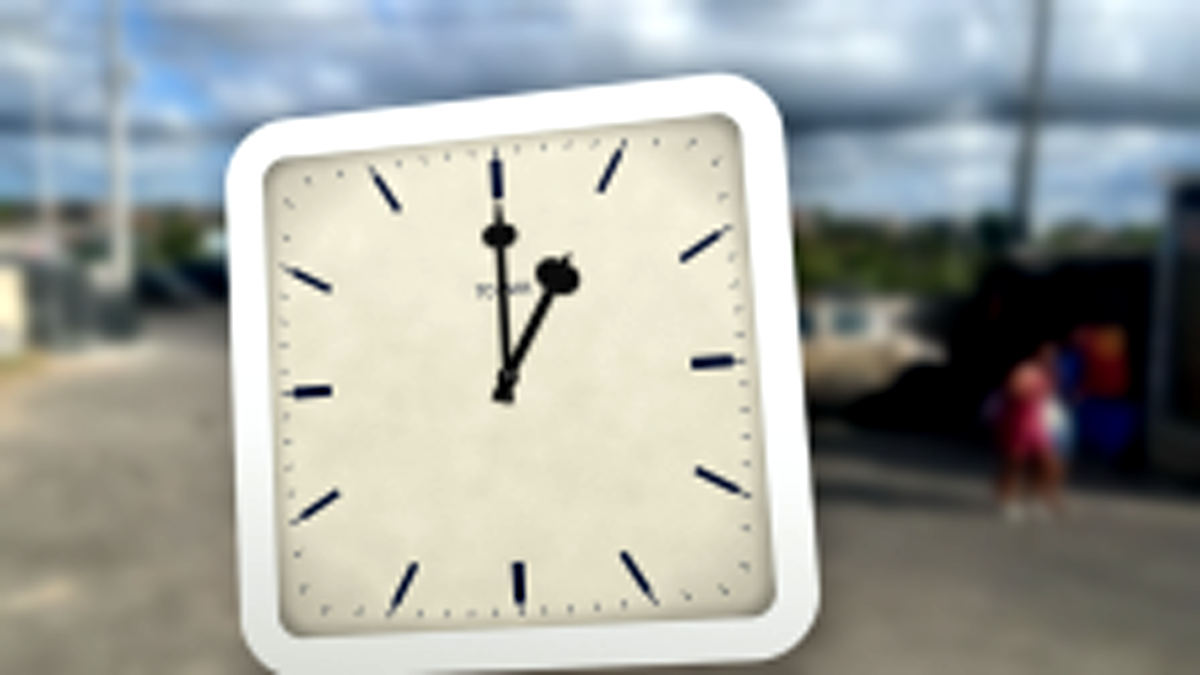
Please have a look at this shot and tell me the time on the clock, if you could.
1:00
